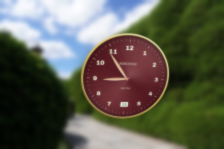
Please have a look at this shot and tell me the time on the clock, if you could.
8:54
